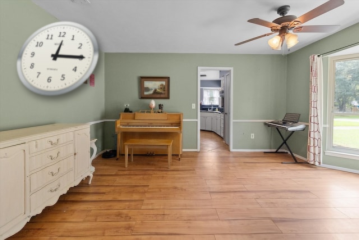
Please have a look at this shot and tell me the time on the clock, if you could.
12:15
